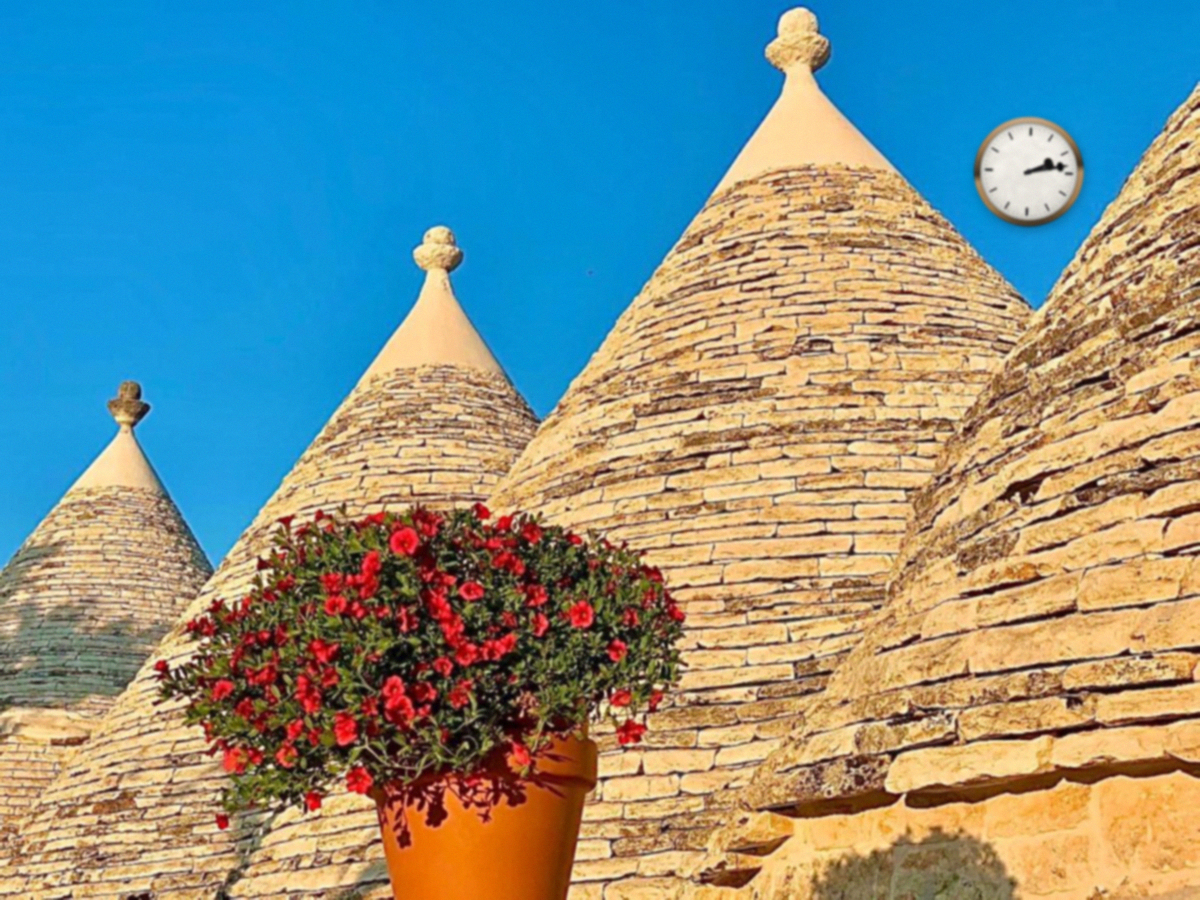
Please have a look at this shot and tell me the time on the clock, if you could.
2:13
